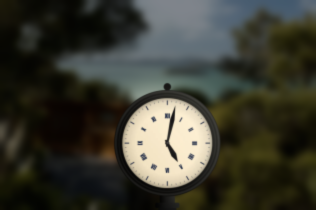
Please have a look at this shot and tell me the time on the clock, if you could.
5:02
